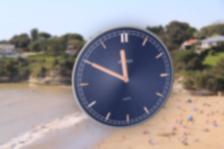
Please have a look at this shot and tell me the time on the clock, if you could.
11:50
